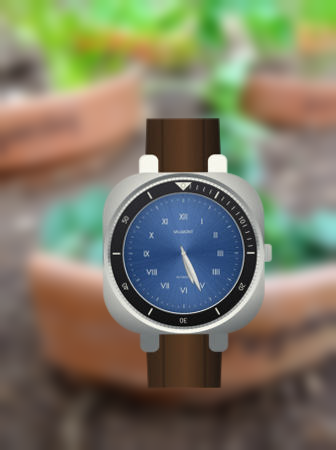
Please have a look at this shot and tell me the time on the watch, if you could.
5:26
